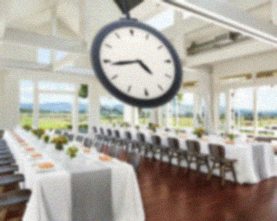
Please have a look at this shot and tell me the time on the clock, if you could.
4:44
